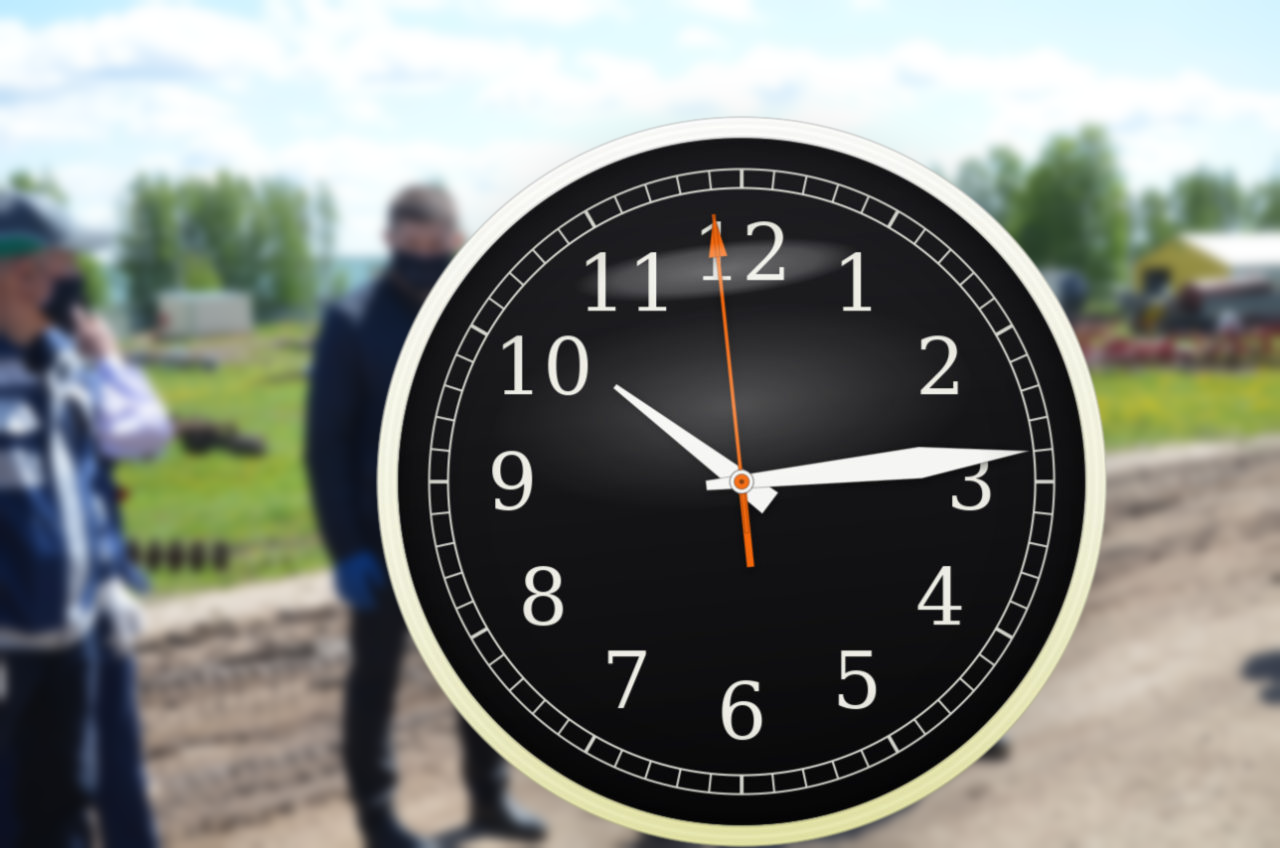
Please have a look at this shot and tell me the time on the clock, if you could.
10:13:59
